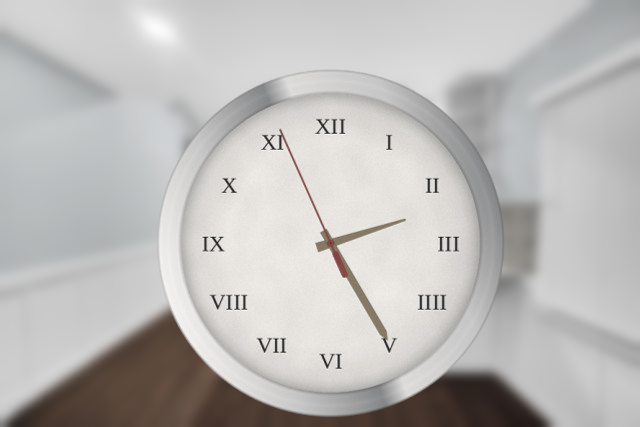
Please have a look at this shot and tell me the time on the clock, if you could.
2:24:56
